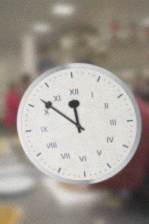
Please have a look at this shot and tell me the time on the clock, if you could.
11:52
